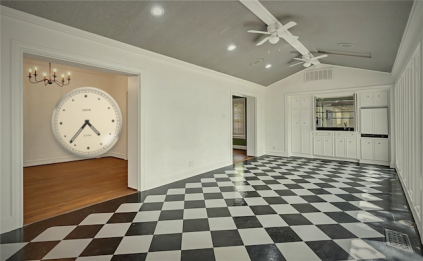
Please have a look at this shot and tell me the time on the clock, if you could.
4:37
